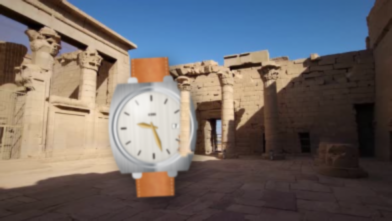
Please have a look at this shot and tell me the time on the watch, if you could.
9:27
